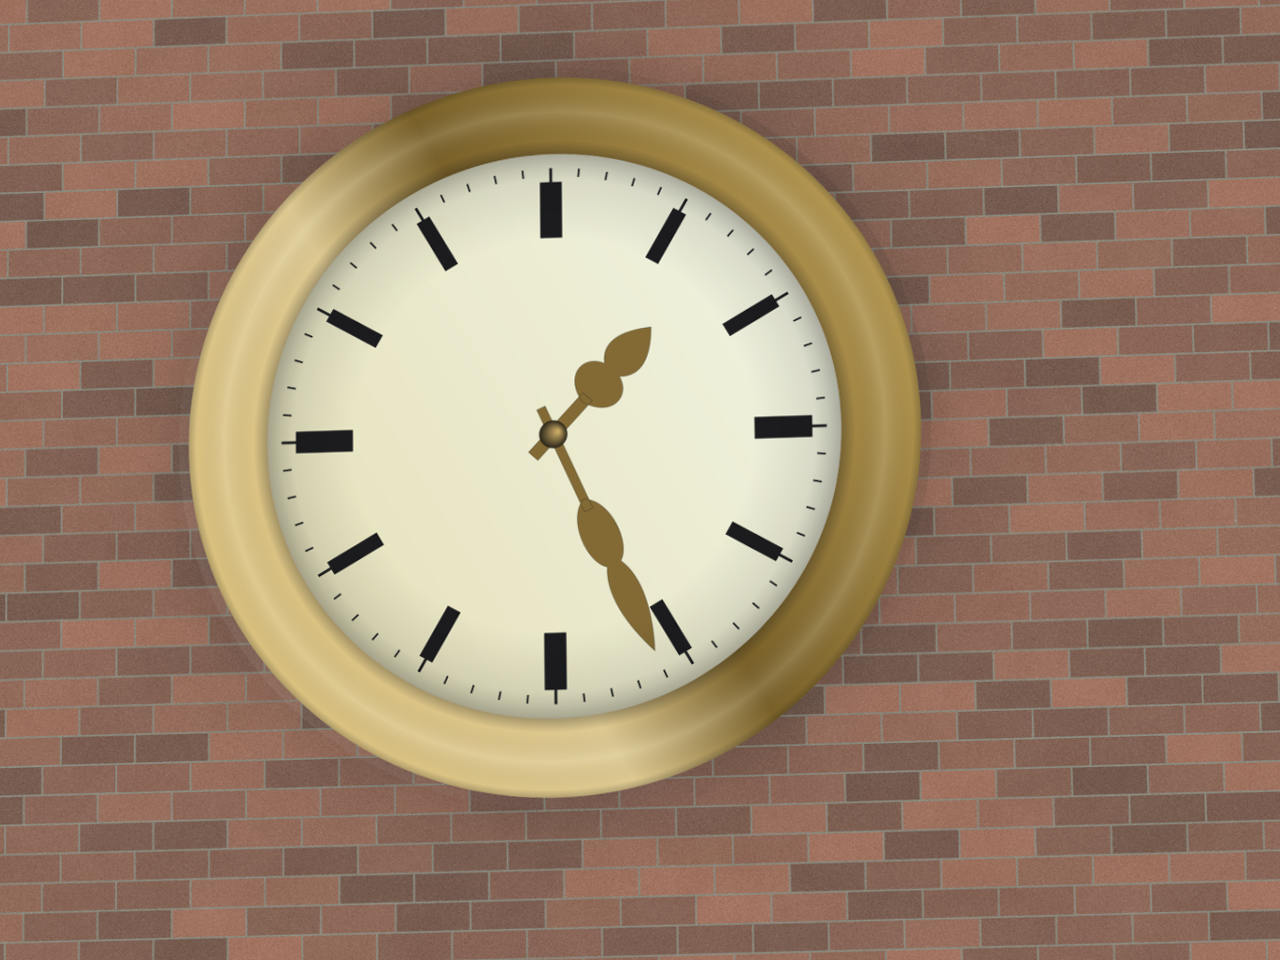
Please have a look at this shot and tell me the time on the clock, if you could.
1:26
